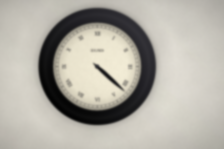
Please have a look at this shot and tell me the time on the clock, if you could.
4:22
